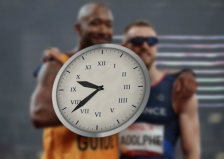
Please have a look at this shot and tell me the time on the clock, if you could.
9:38
